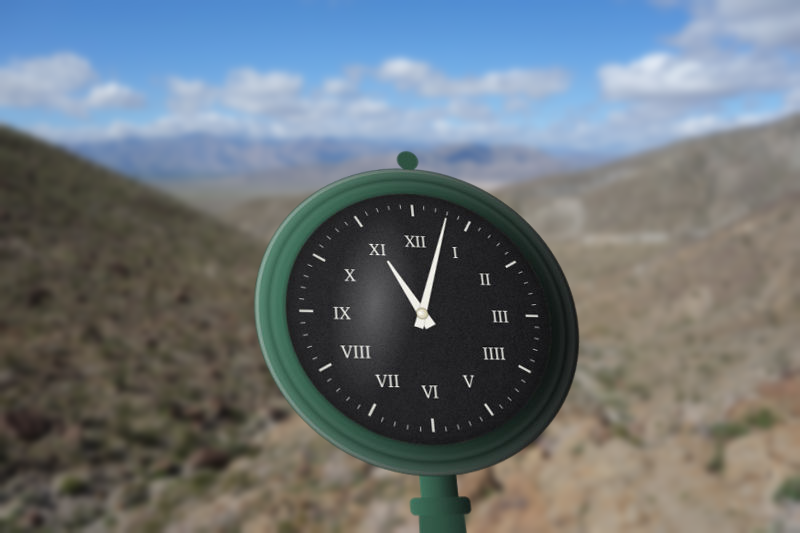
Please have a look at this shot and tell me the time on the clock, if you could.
11:03
